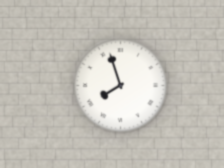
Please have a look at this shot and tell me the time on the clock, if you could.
7:57
